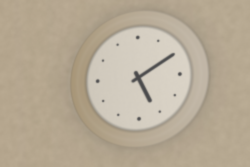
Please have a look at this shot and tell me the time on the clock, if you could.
5:10
